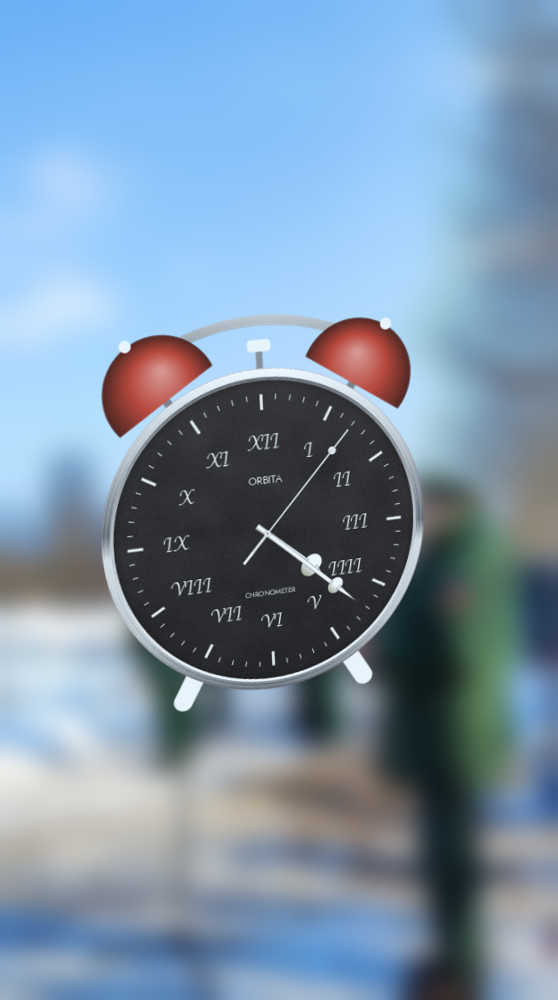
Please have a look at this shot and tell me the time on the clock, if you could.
4:22:07
